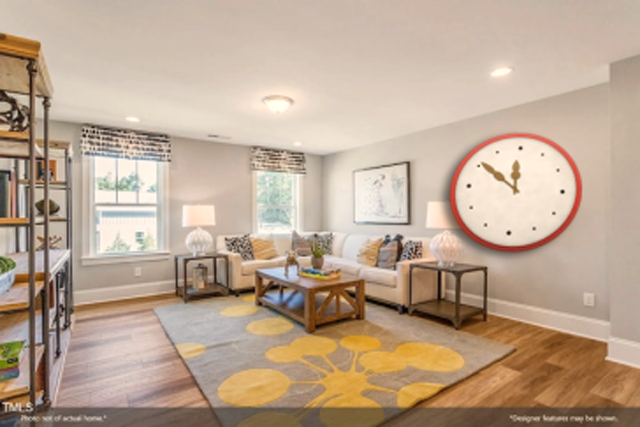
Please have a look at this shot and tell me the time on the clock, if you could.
11:51
